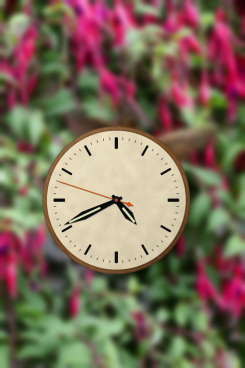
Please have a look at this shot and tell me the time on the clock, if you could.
4:40:48
